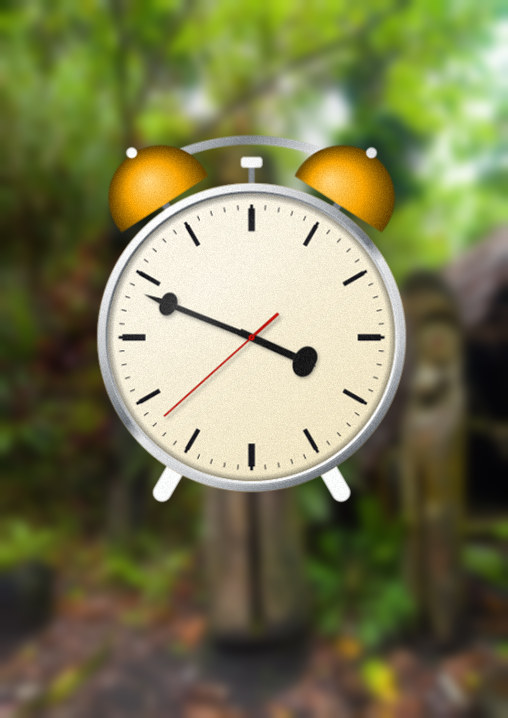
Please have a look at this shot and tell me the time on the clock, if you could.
3:48:38
